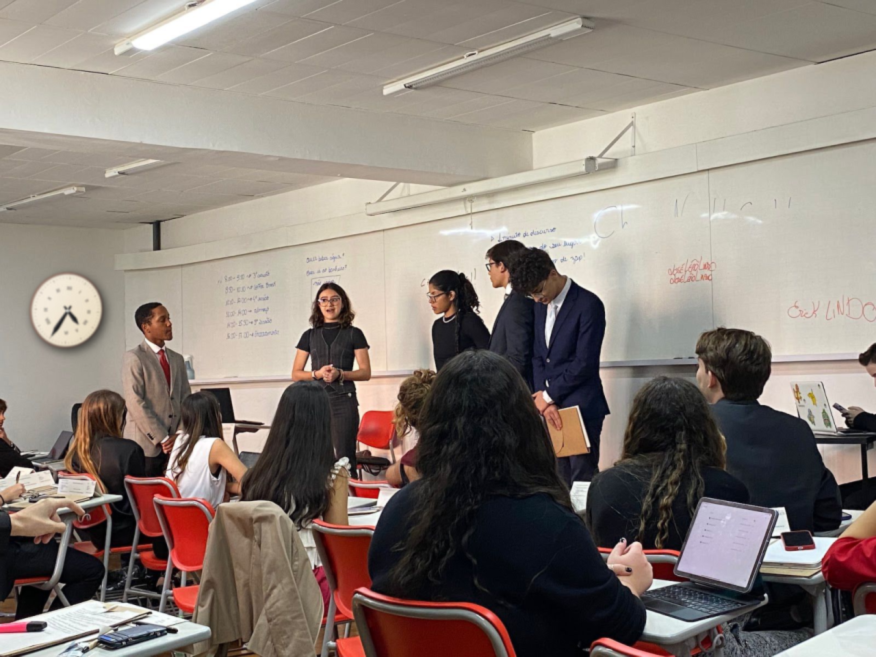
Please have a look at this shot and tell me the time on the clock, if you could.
4:35
